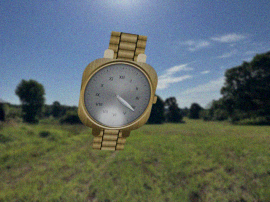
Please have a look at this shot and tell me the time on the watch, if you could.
4:21
